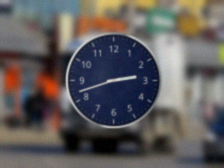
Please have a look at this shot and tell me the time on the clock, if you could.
2:42
